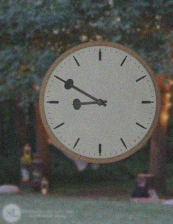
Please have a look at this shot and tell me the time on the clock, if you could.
8:50
